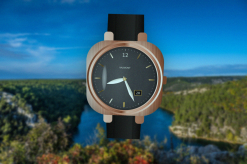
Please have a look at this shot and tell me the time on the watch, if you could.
8:26
